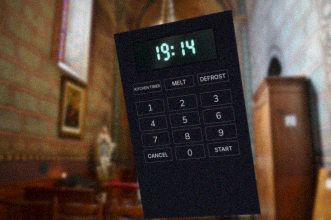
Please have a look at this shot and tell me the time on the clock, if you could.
19:14
